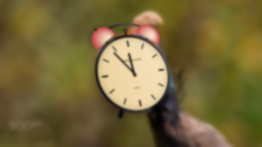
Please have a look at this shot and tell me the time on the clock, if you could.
11:54
